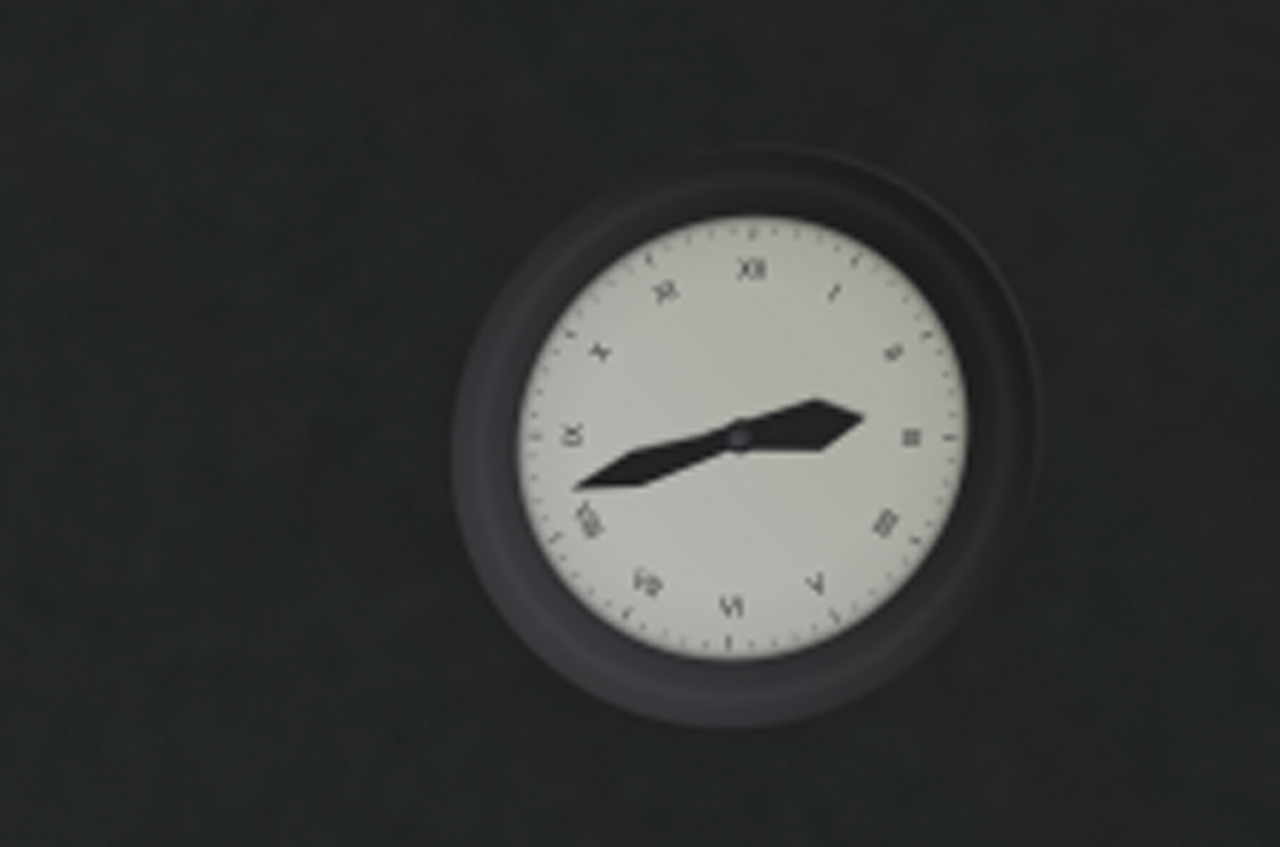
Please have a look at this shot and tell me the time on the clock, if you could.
2:42
